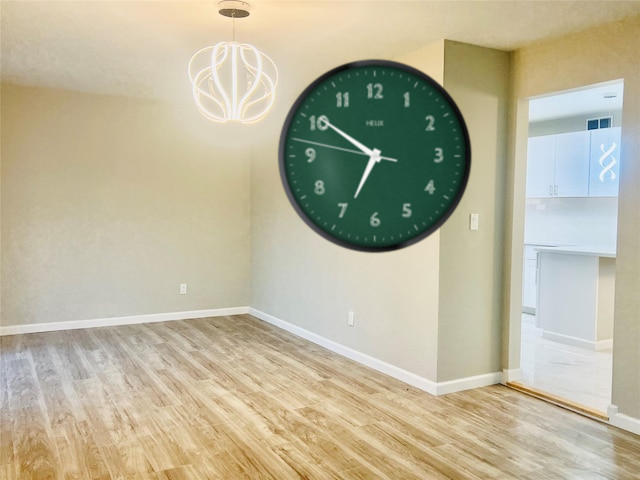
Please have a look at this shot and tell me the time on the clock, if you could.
6:50:47
